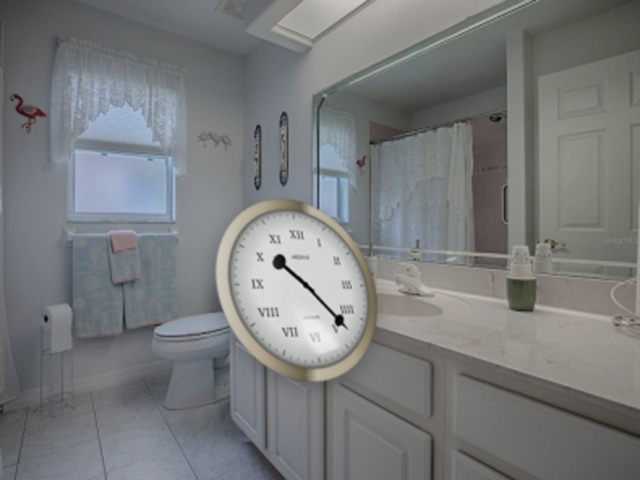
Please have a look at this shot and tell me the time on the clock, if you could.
10:23
